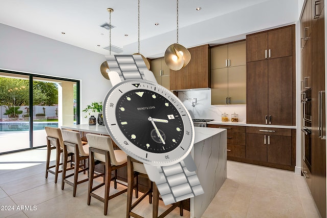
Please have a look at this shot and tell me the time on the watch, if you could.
3:29
